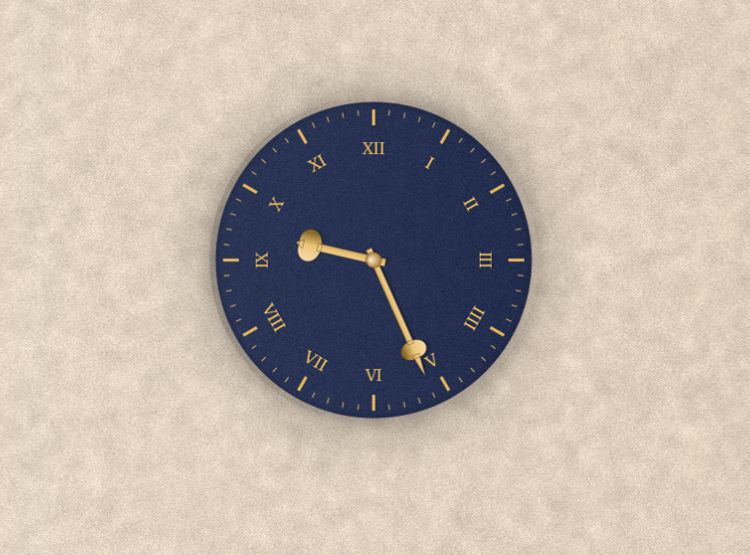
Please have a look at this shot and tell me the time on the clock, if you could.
9:26
